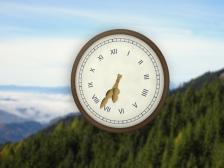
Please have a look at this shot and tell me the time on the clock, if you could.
6:37
